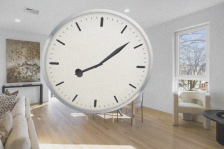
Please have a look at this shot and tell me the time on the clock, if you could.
8:08
